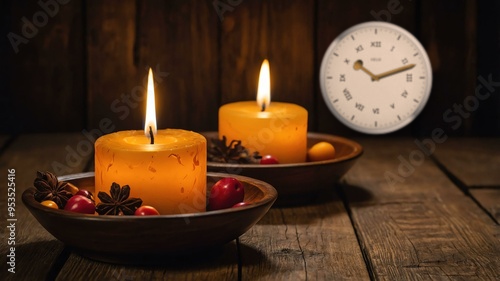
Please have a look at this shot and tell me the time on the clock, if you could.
10:12
